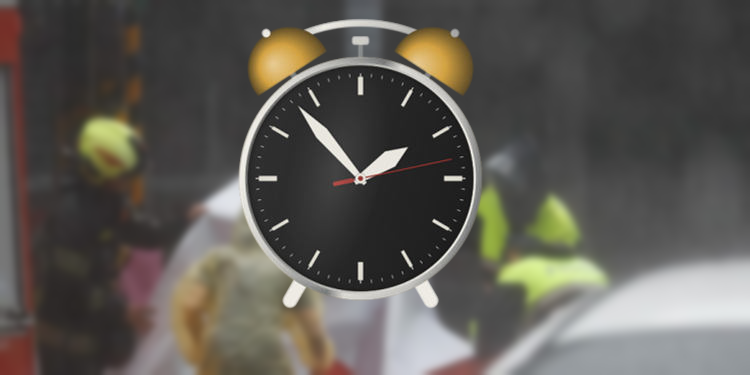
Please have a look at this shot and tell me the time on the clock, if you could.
1:53:13
